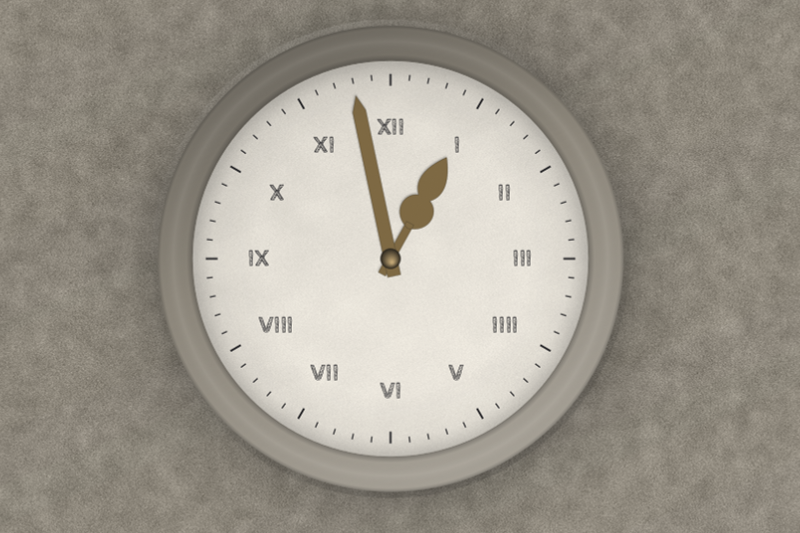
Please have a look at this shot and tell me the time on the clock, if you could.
12:58
